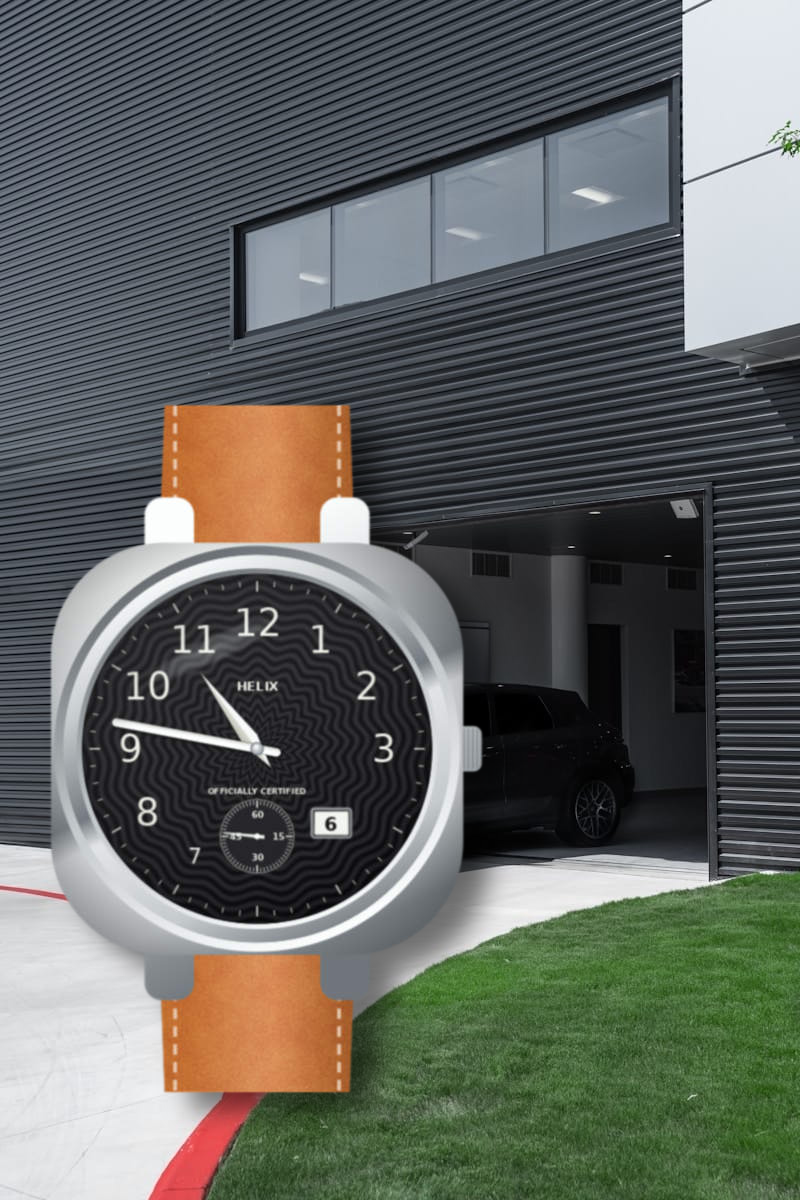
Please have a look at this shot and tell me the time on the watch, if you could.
10:46:46
